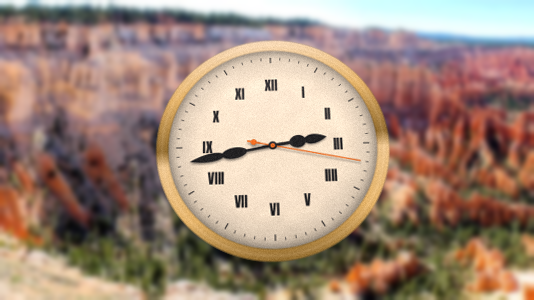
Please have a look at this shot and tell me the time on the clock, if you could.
2:43:17
